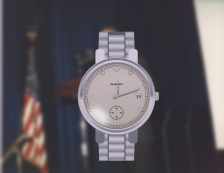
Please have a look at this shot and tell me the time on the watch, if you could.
12:12
